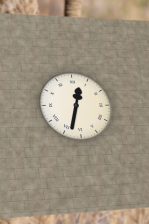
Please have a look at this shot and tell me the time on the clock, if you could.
12:33
